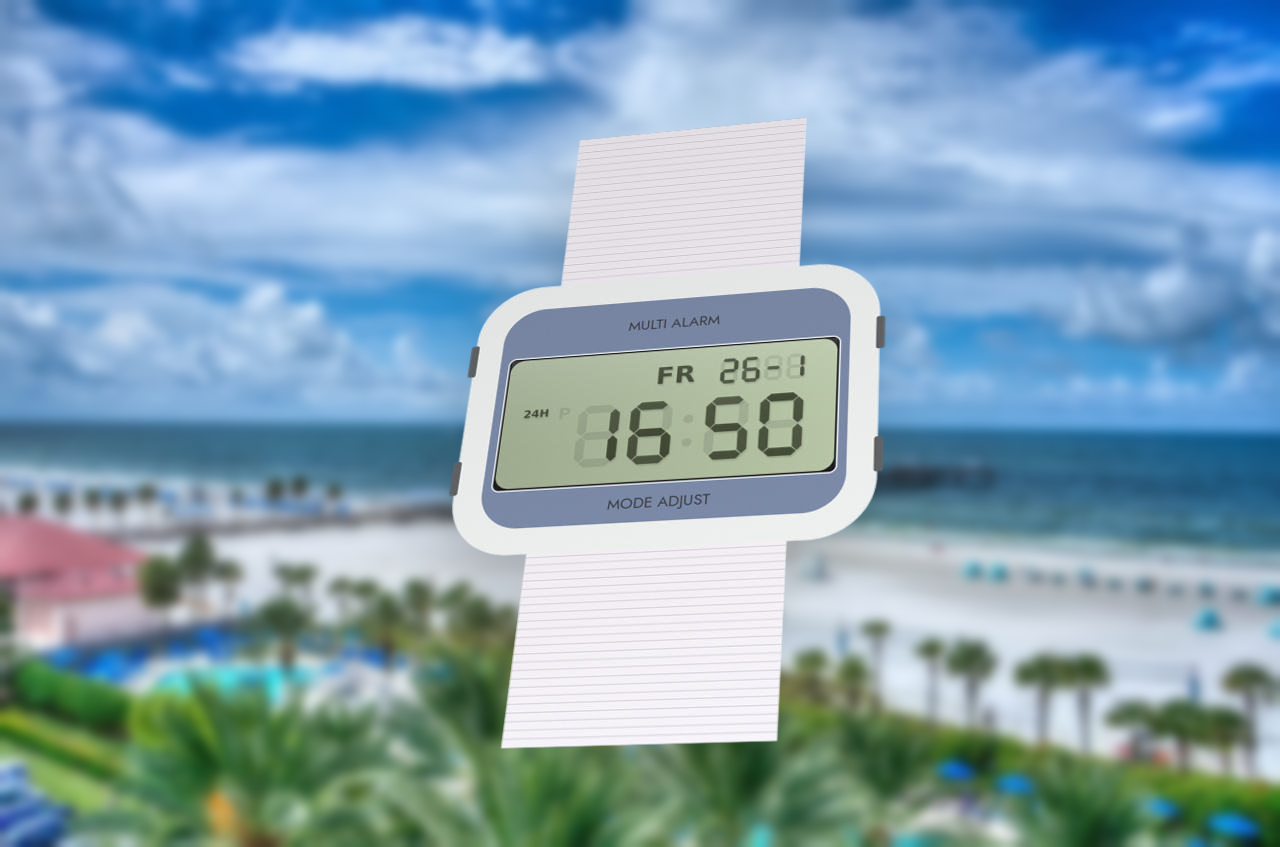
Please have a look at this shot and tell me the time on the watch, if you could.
16:50
